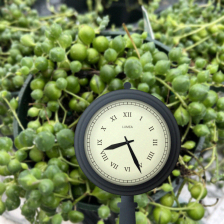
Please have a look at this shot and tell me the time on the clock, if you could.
8:26
